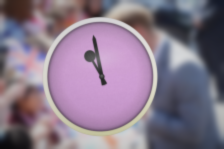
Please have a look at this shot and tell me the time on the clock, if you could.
10:58
